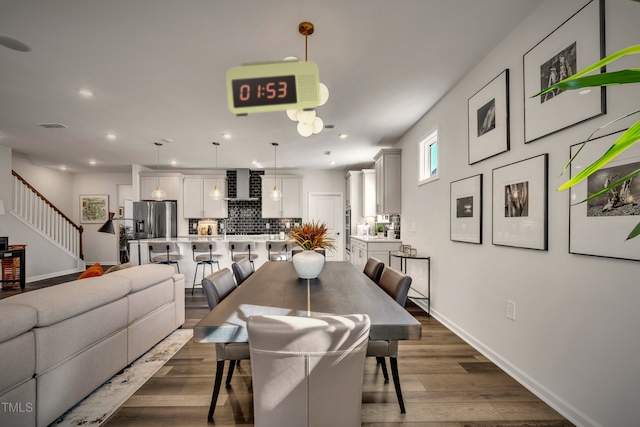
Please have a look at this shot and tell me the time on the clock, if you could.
1:53
